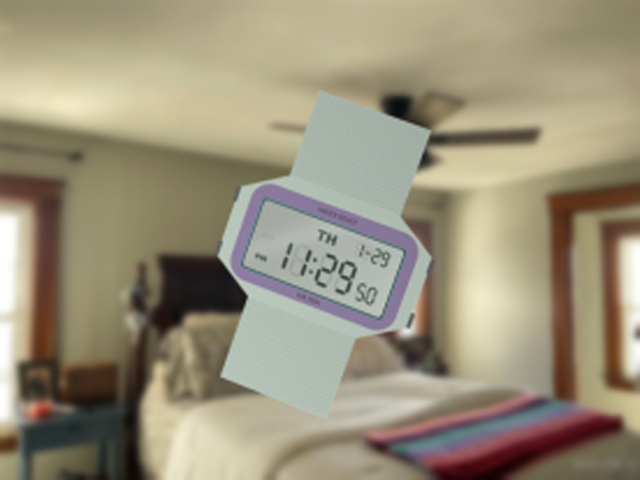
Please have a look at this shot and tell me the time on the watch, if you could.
11:29:50
